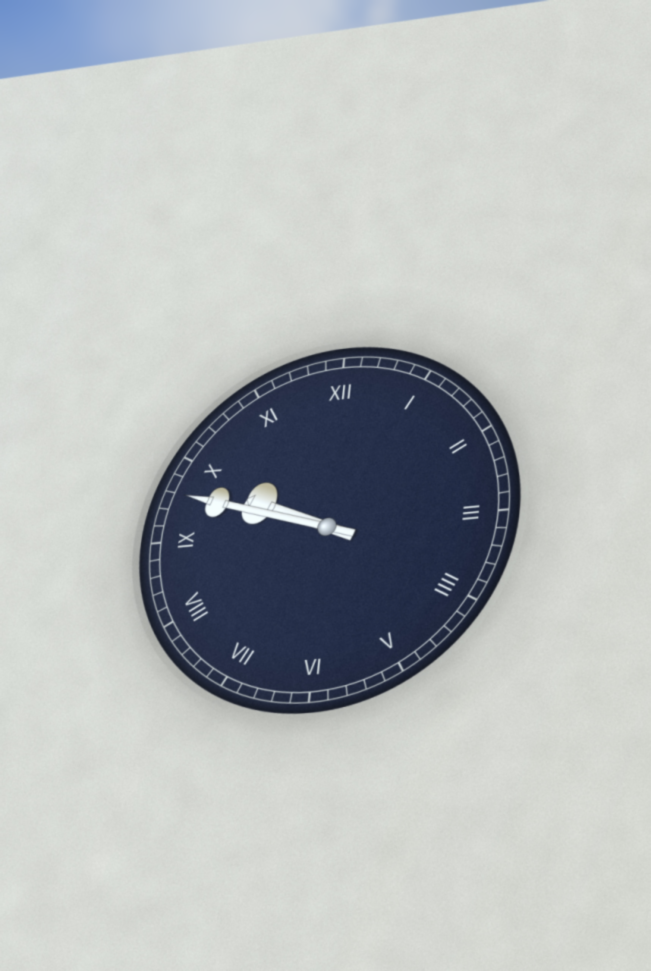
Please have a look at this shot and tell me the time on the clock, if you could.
9:48
